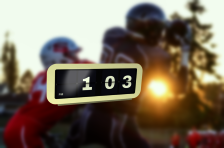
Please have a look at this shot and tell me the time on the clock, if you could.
1:03
